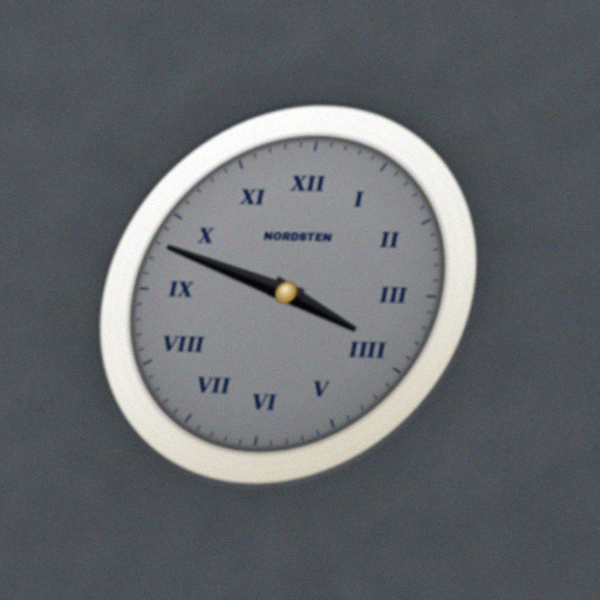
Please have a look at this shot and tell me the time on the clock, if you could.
3:48
